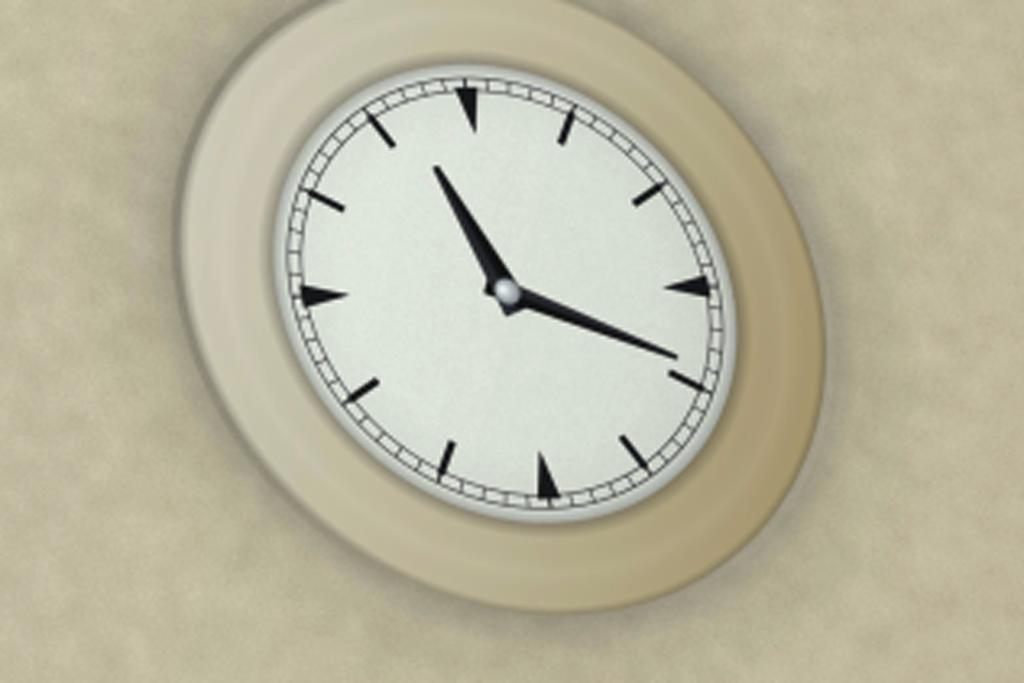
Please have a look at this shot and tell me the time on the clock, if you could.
11:19
